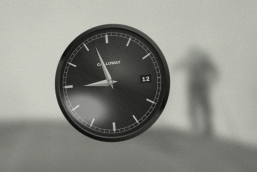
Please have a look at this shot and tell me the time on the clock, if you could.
8:57
